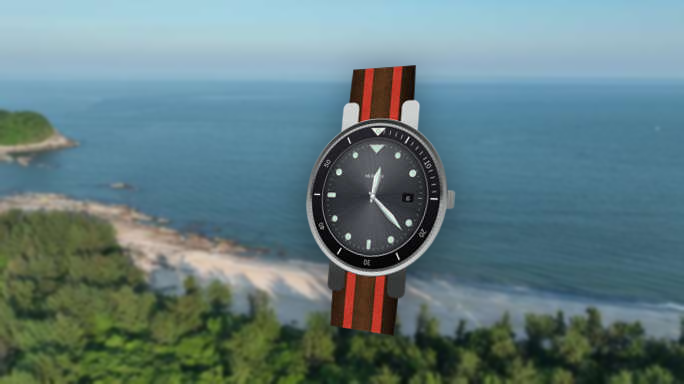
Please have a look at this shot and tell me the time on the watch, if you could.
12:22
